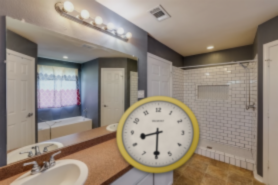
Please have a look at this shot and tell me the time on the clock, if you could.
8:30
